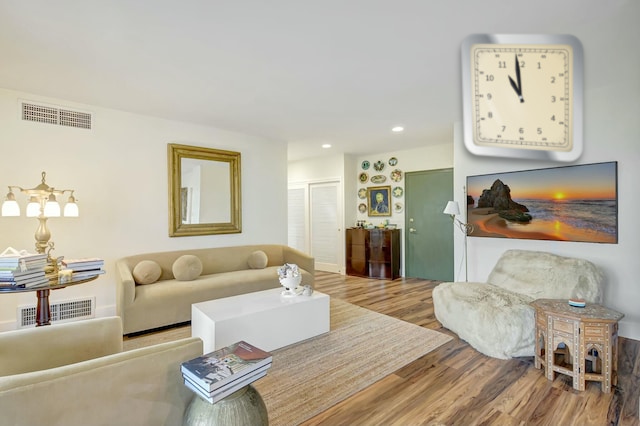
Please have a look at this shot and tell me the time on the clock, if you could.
10:59
